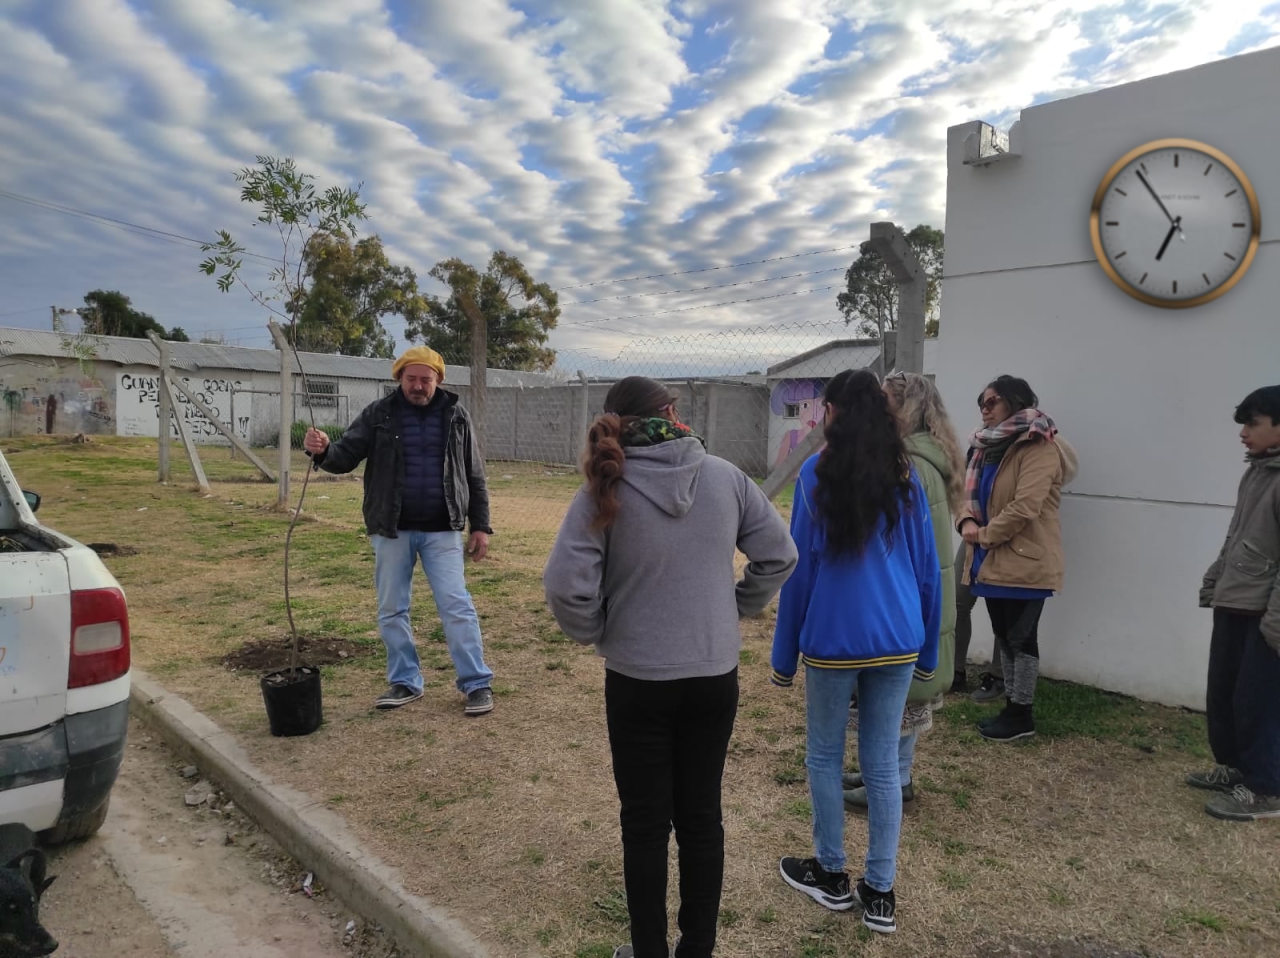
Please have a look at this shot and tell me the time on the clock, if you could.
6:53:55
